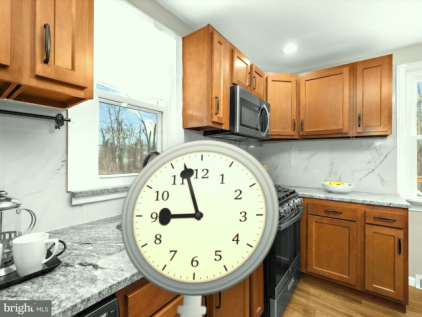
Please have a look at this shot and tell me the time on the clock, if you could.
8:57
